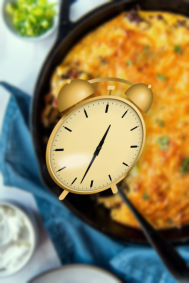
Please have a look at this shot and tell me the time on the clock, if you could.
12:33
